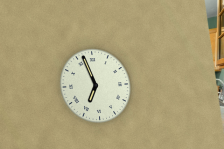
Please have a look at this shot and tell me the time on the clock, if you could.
6:57
